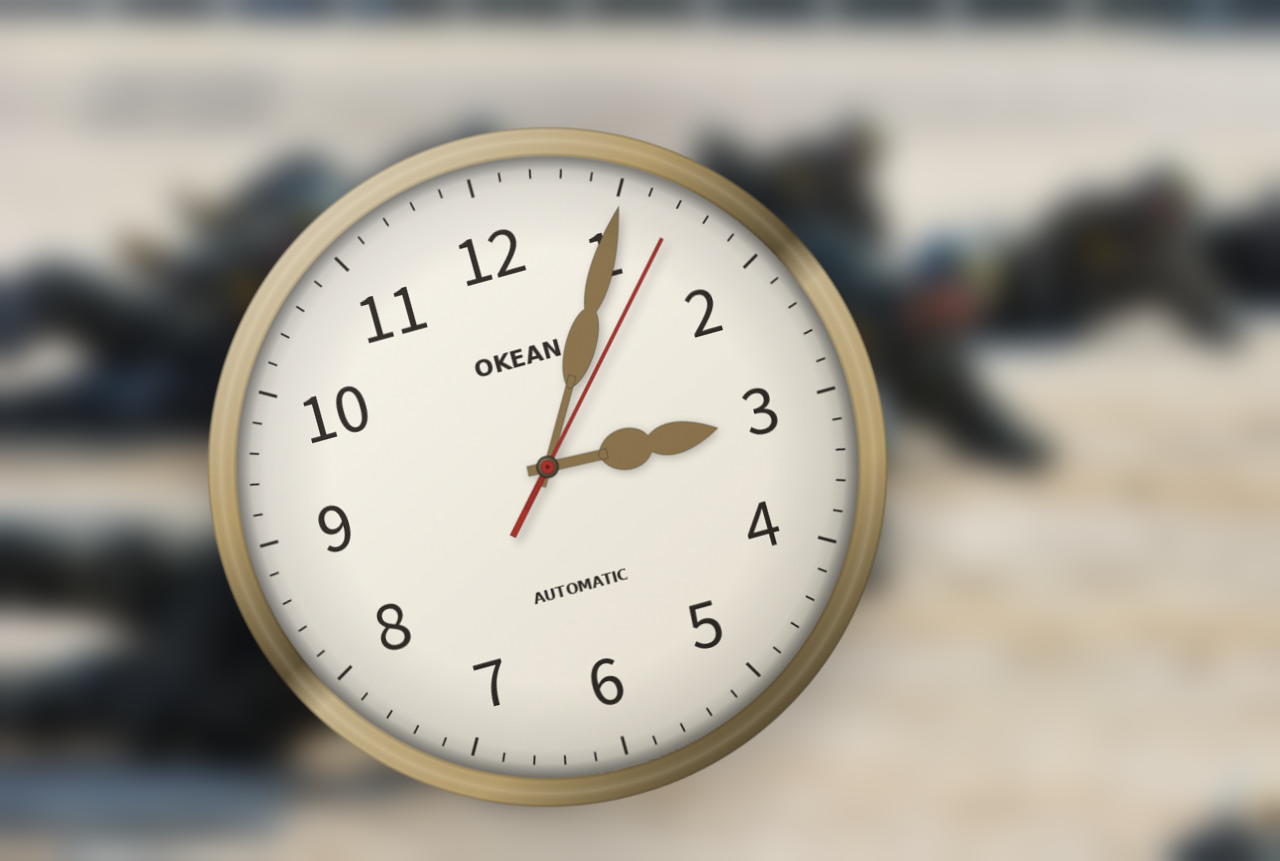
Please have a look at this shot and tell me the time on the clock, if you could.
3:05:07
